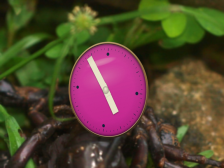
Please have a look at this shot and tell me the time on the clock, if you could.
4:54
